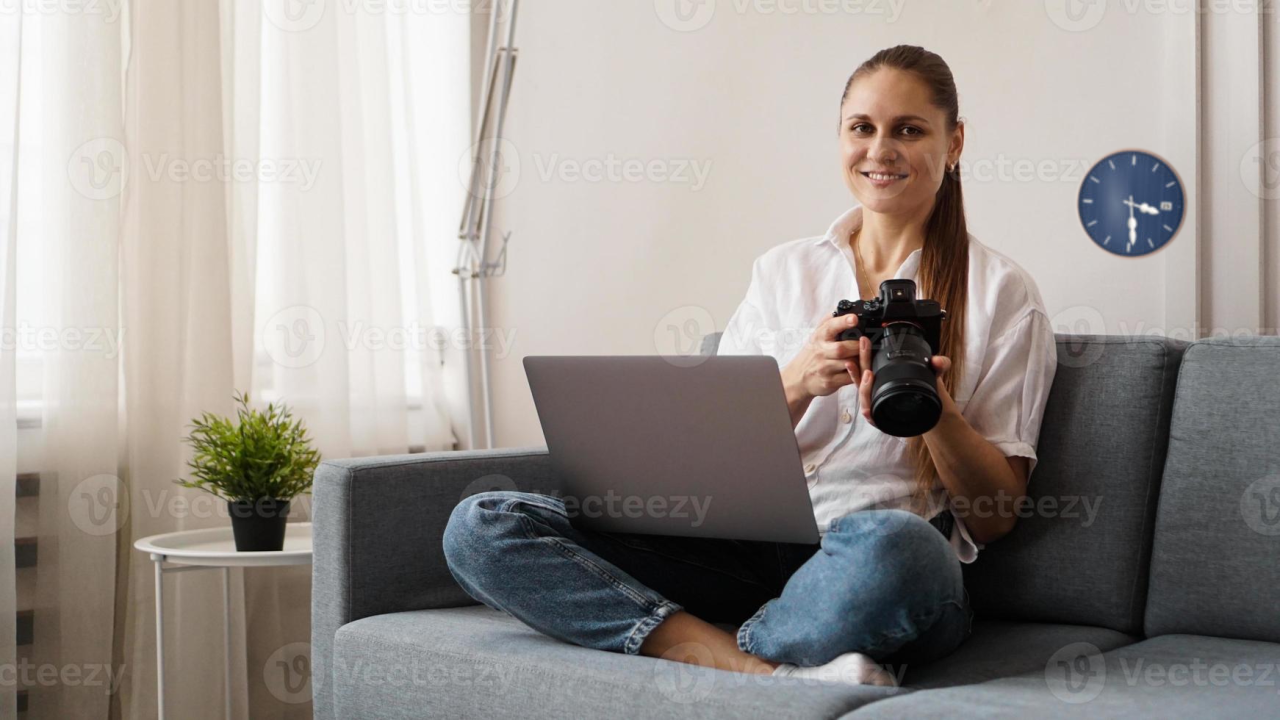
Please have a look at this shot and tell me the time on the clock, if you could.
3:29
